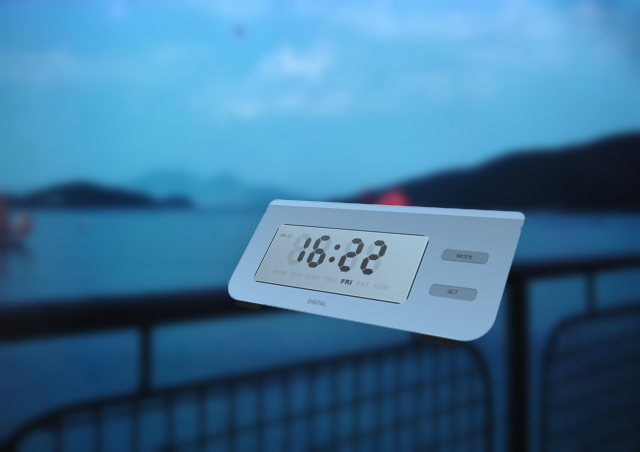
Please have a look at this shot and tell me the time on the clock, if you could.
16:22
